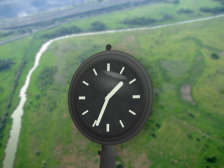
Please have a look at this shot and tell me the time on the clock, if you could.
1:34
